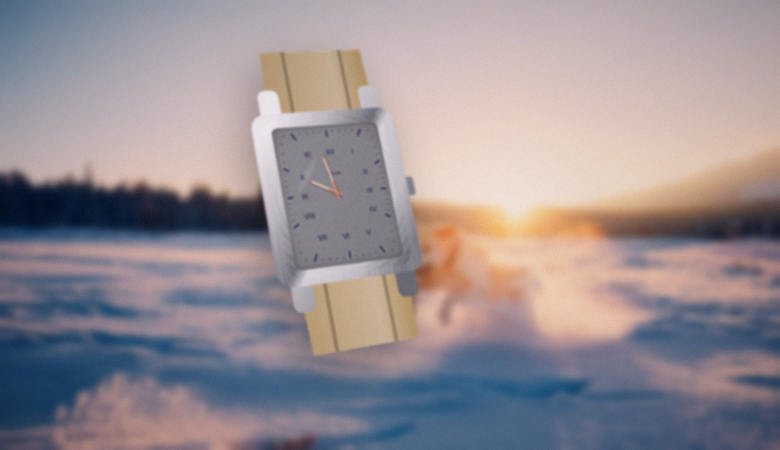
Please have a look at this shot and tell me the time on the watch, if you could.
9:58
